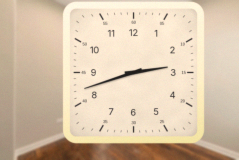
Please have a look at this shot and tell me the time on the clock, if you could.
2:42
